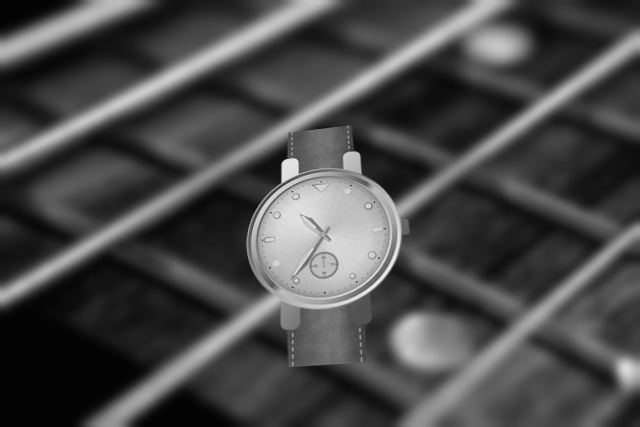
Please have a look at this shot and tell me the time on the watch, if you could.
10:36
